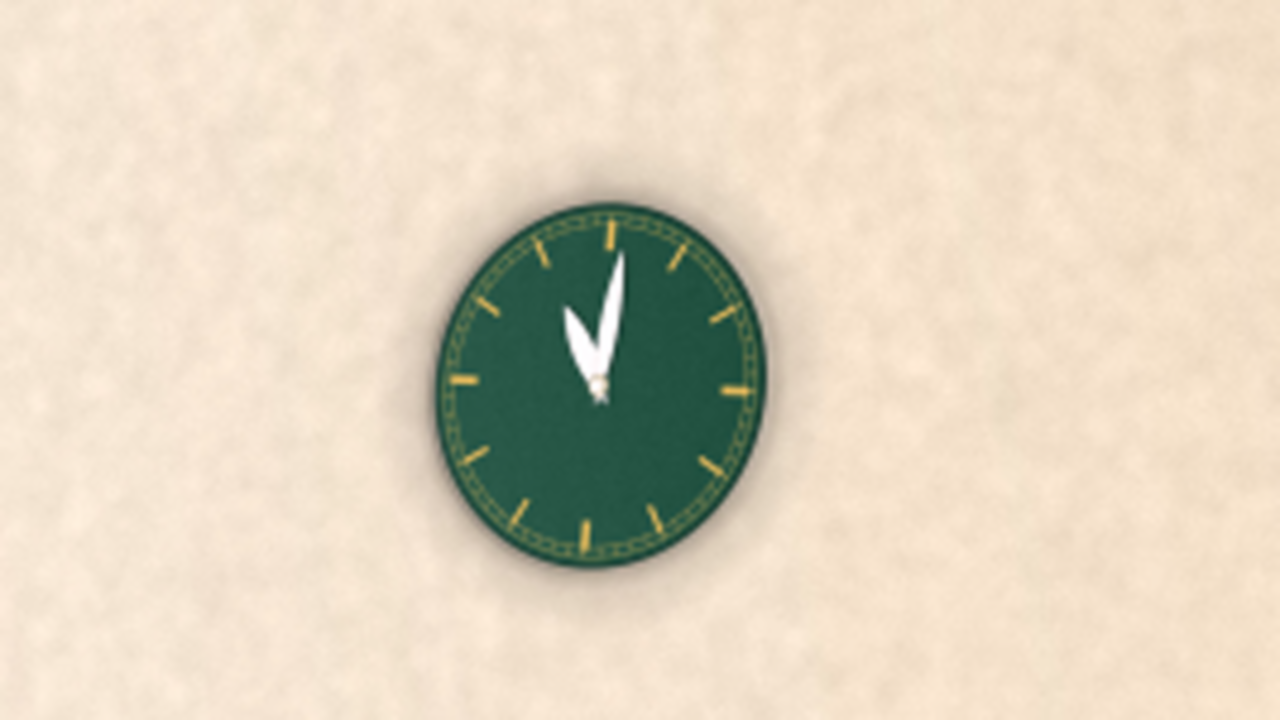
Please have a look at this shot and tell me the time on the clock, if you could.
11:01
